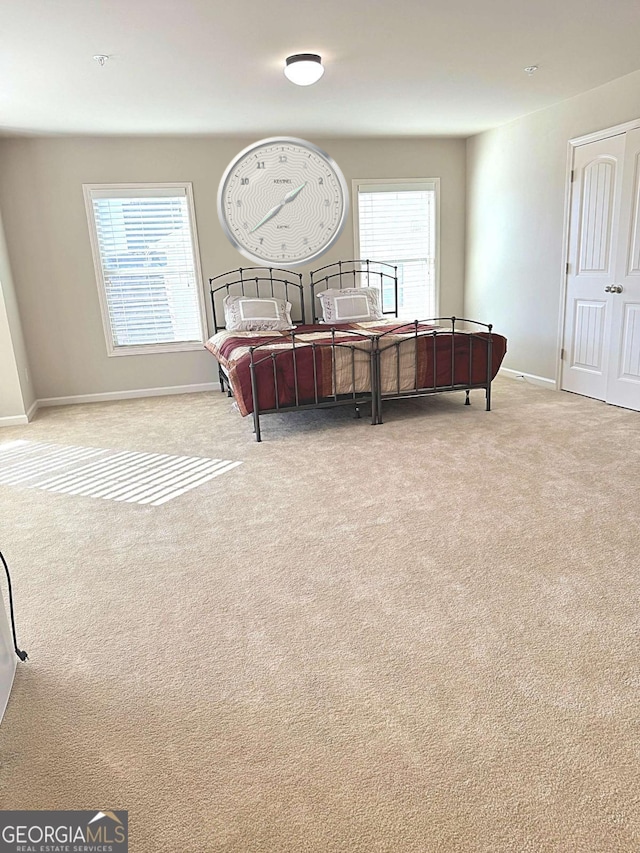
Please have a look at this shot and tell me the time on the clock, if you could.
1:38
